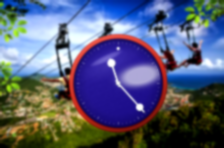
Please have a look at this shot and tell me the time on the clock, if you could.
11:23
